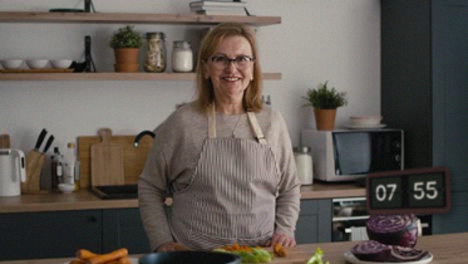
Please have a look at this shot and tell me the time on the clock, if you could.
7:55
